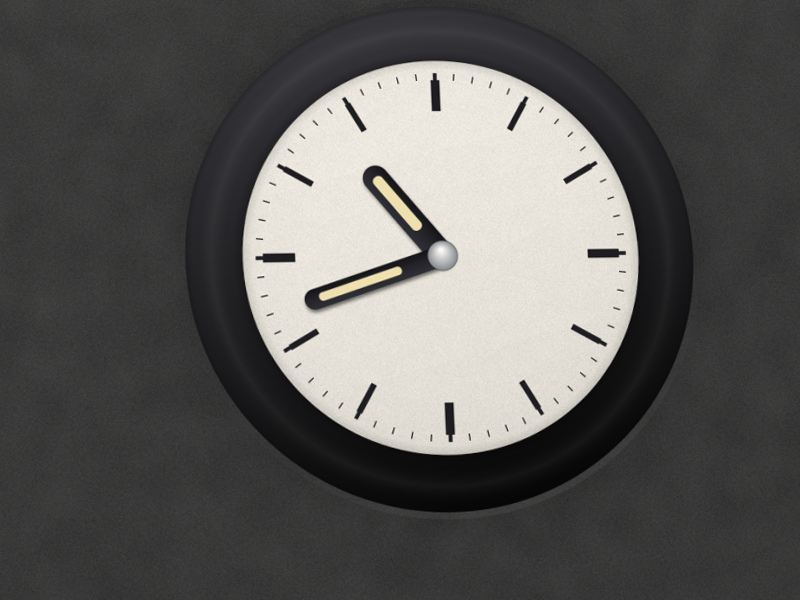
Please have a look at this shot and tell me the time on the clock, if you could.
10:42
